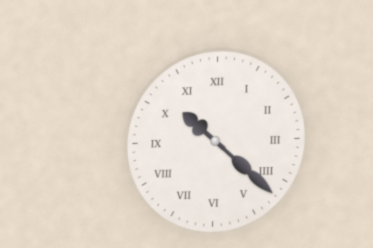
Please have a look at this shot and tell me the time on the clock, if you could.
10:22
